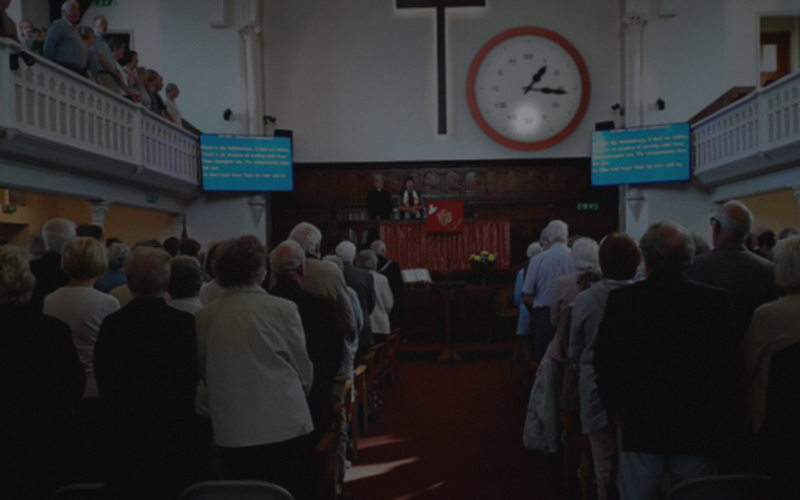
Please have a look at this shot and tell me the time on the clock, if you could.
1:16
